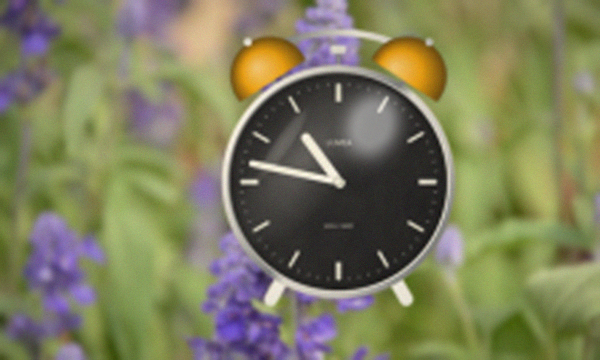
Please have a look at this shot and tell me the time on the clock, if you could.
10:47
